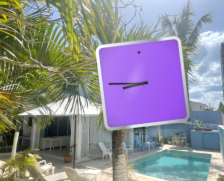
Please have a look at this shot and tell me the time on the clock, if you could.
8:46
